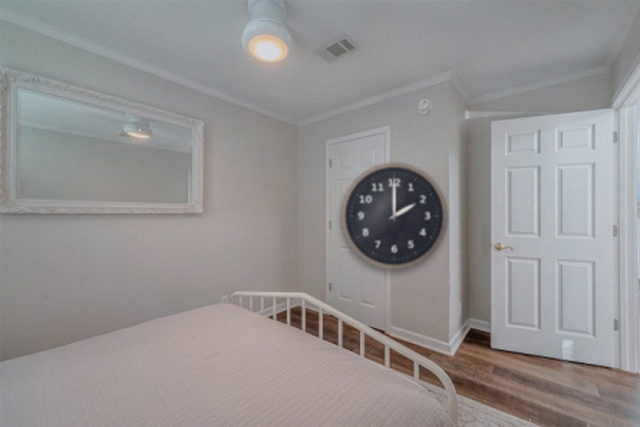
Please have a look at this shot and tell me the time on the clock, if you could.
2:00
